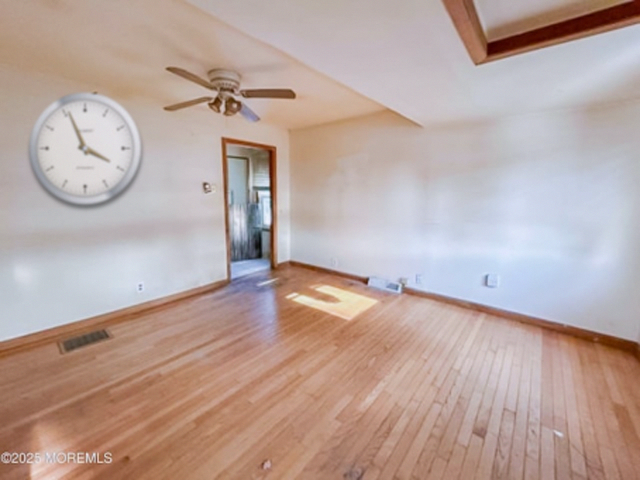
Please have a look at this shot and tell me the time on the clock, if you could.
3:56
